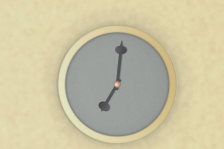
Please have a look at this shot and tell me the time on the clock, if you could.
7:01
